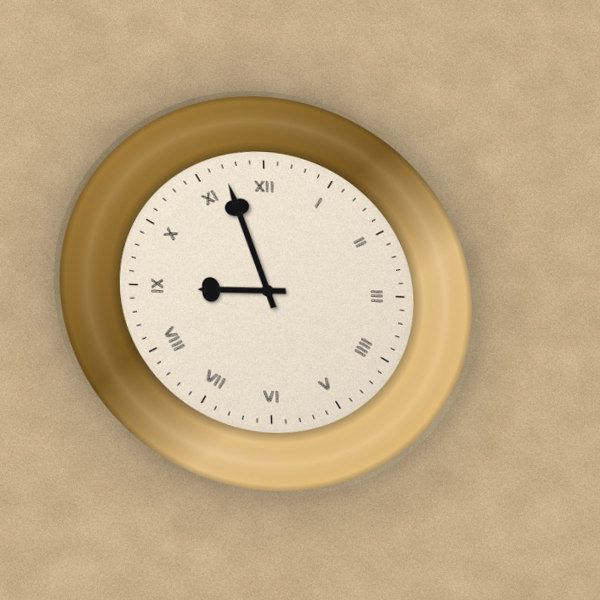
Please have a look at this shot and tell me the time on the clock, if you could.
8:57
